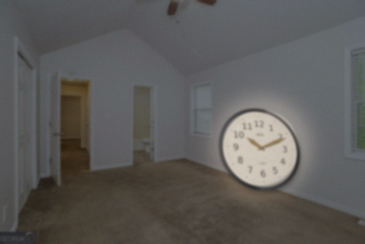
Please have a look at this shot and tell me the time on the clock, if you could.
10:11
